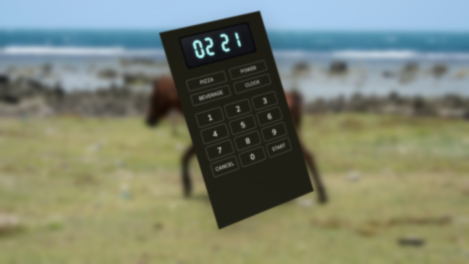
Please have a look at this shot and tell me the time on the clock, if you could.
2:21
